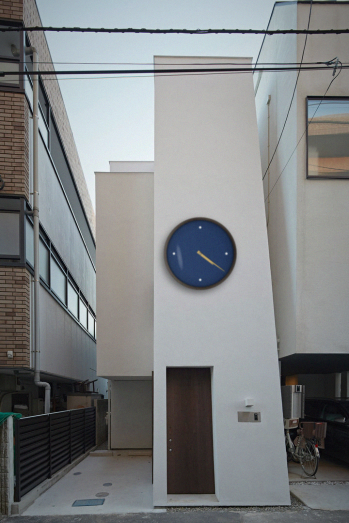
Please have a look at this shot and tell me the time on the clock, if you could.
4:21
